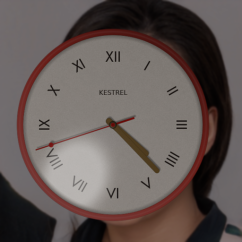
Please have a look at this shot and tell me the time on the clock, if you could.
4:22:42
